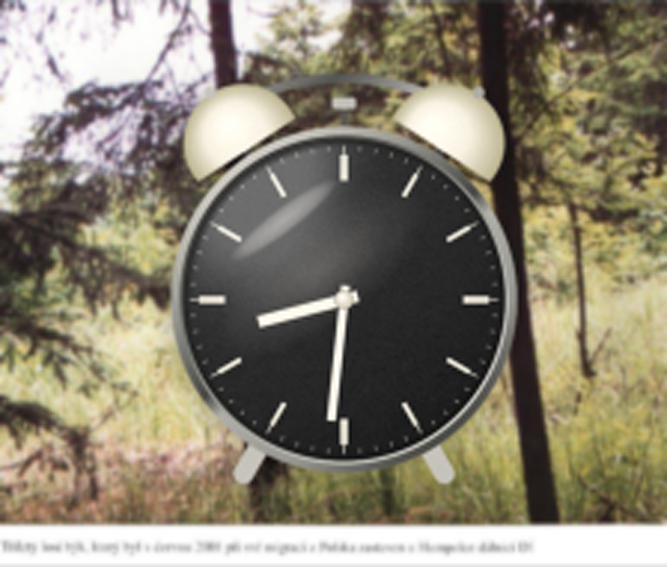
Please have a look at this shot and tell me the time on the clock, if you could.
8:31
